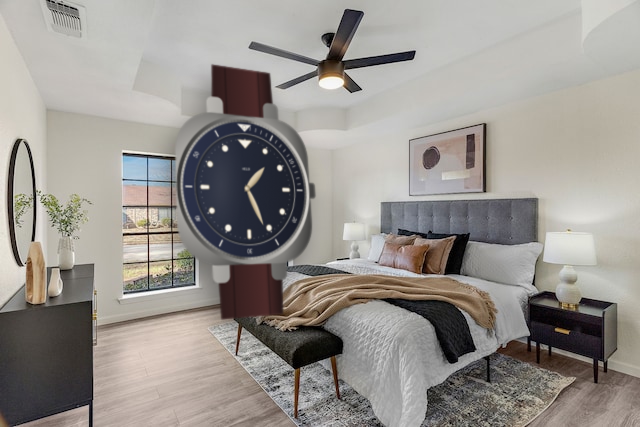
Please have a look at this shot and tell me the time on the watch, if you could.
1:26
